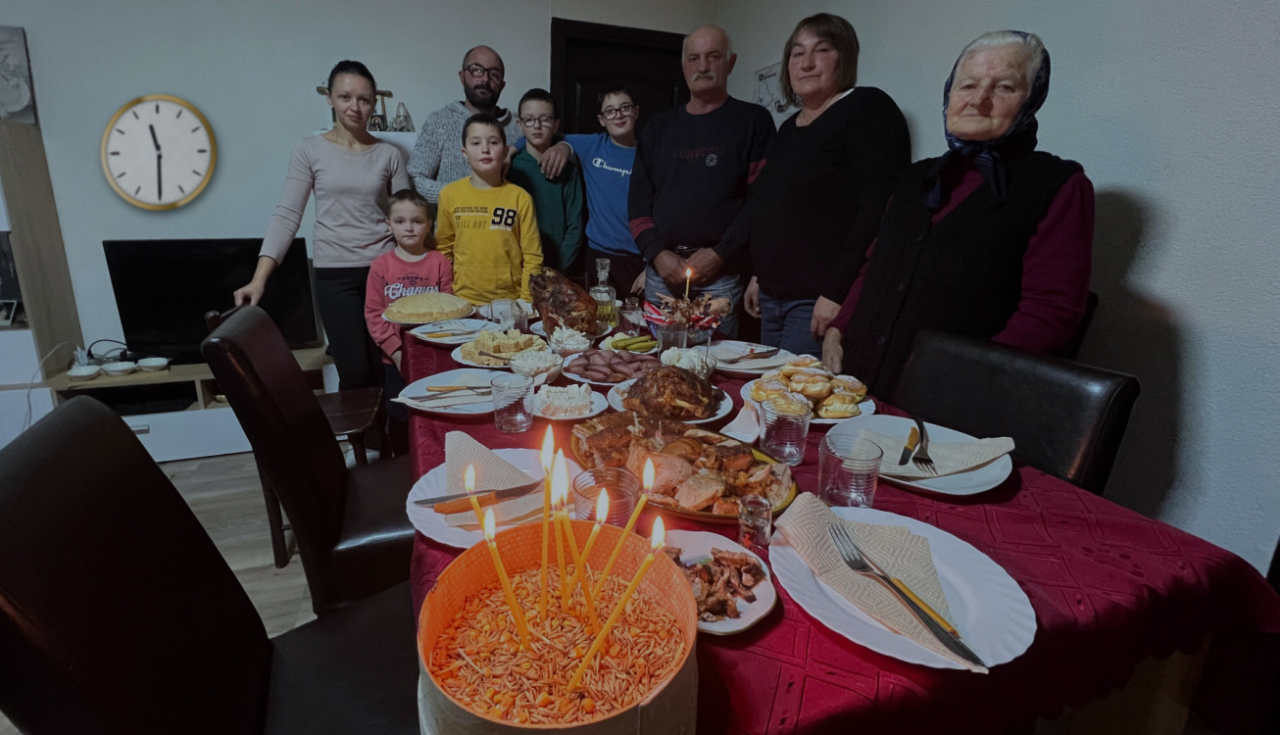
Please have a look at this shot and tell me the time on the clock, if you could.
11:30
